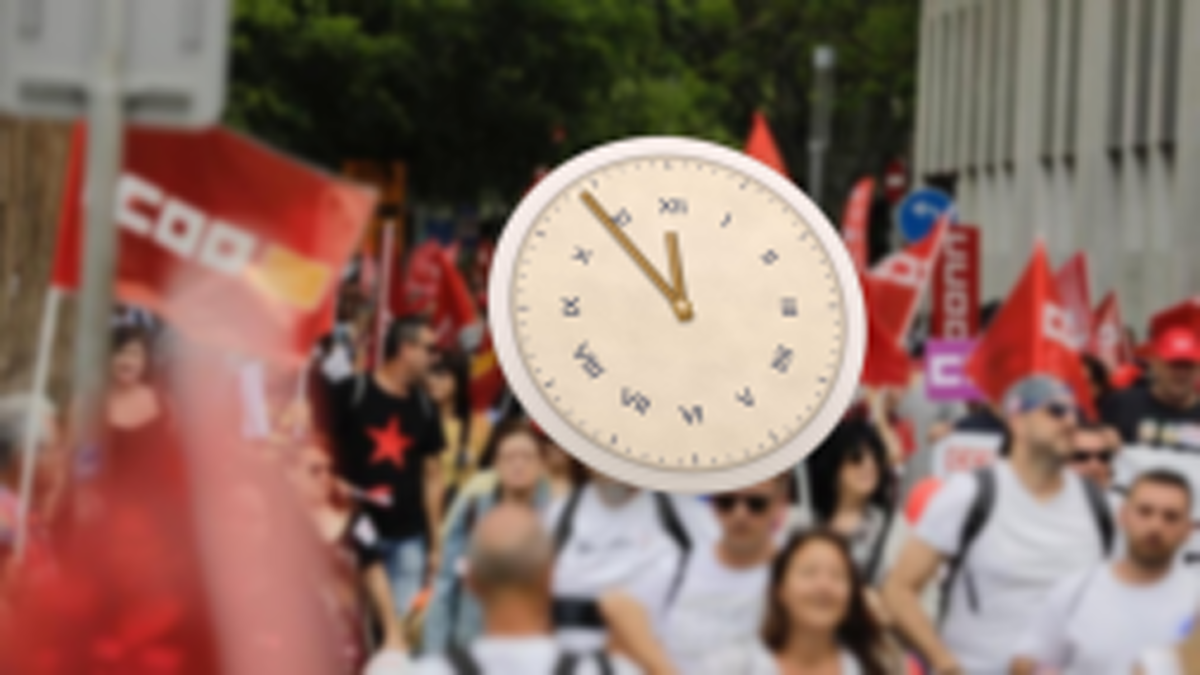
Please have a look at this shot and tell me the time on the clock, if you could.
11:54
